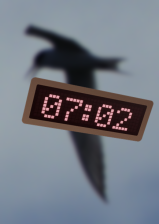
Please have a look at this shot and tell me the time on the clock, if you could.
7:02
